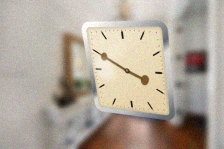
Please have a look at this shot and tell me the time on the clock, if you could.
3:50
